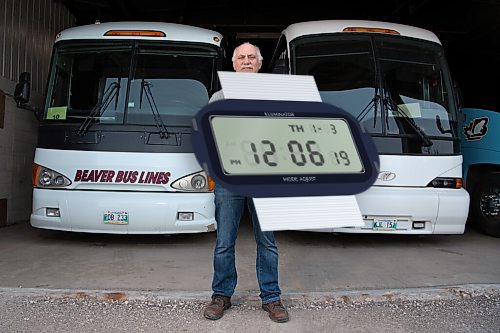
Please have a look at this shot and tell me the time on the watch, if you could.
12:06:19
